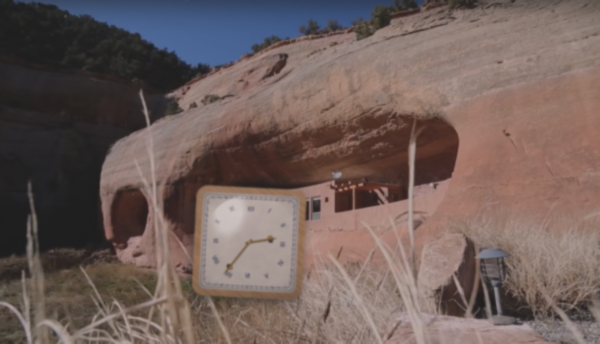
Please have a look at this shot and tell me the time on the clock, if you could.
2:36
